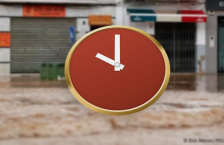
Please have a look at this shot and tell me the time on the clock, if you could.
10:00
